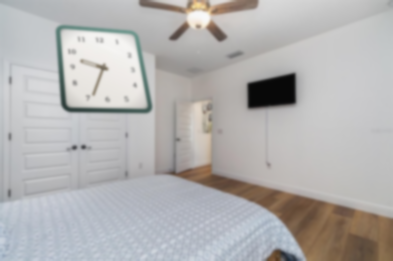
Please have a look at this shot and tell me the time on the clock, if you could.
9:34
